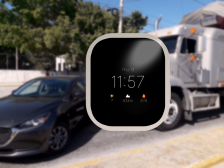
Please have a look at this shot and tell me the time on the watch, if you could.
11:57
